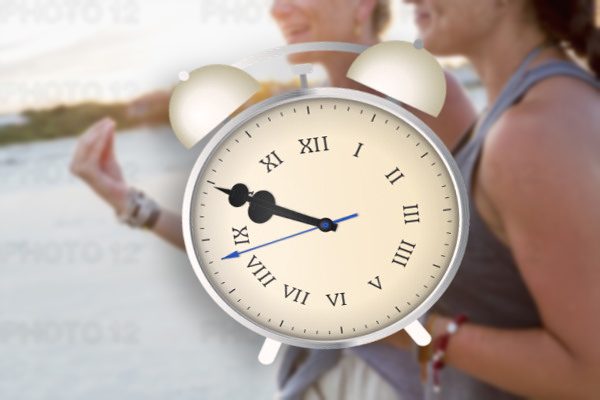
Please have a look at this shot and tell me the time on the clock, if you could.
9:49:43
